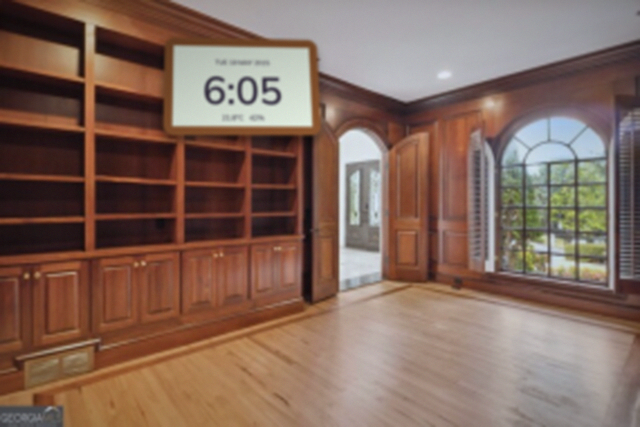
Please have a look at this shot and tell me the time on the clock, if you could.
6:05
